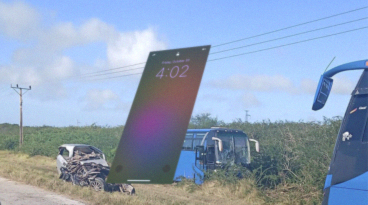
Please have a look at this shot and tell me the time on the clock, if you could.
4:02
